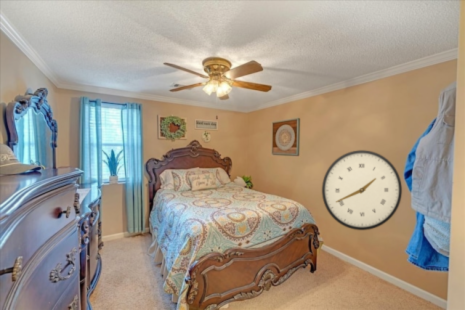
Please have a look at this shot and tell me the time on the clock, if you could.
1:41
